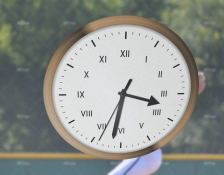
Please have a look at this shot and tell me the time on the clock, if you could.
3:31:34
